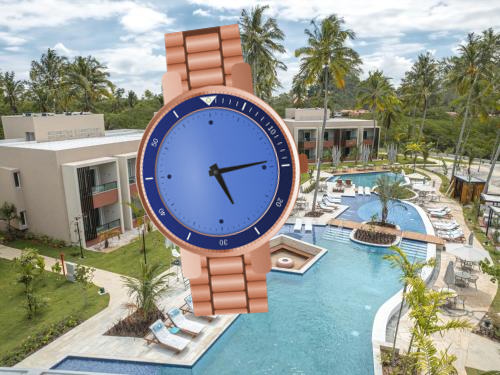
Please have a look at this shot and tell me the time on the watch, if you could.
5:14
